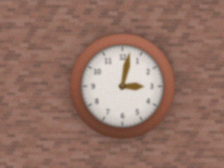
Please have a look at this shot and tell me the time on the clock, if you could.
3:02
